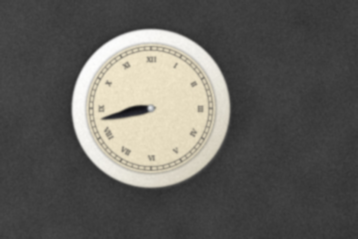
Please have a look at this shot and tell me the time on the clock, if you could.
8:43
